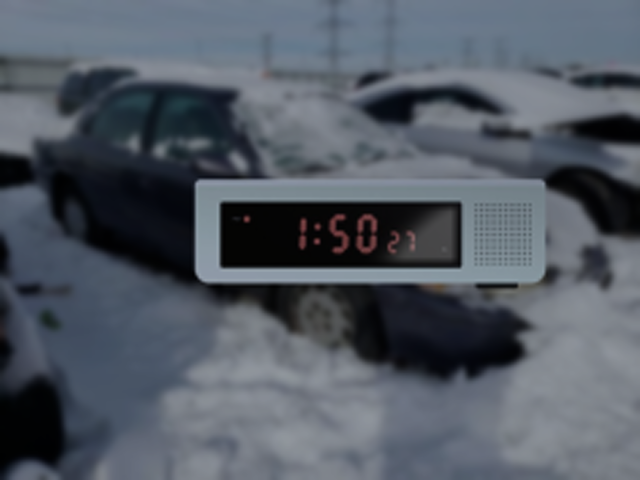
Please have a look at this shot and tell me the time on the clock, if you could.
1:50:27
